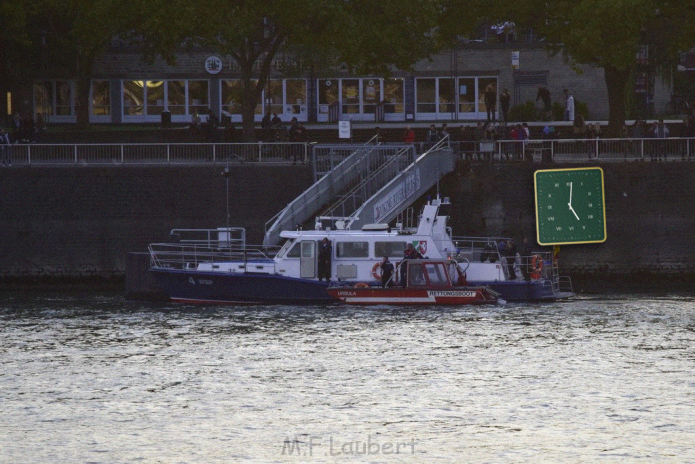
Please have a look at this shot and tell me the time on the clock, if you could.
5:01
